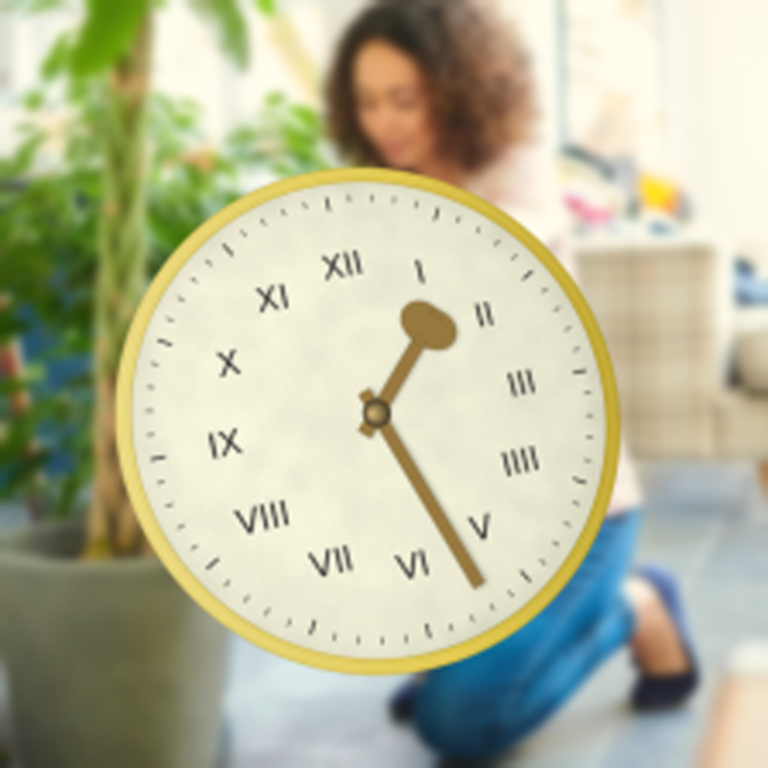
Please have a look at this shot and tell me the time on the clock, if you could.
1:27
